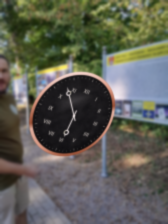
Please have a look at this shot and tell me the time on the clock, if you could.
5:53
